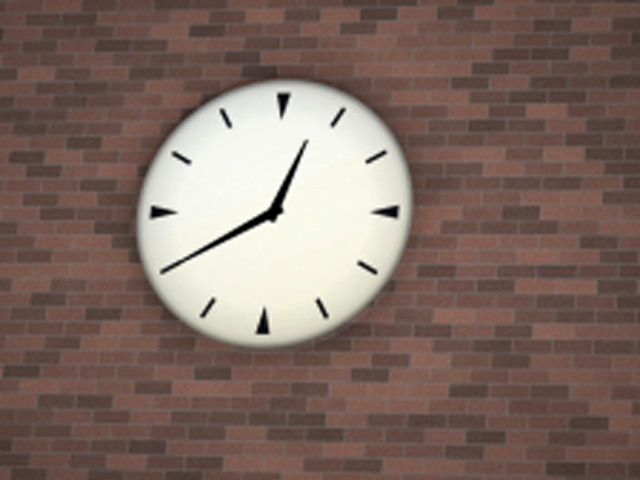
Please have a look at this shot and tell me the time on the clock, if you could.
12:40
